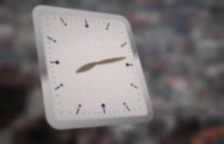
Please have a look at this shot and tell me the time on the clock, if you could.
8:13
